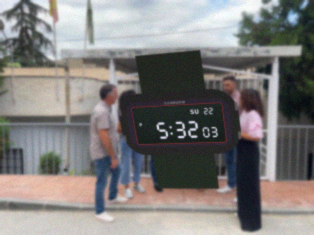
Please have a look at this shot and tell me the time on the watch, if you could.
5:32:03
